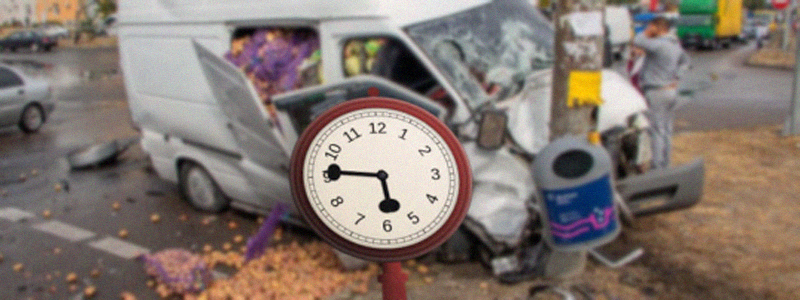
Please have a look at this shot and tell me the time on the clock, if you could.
5:46
